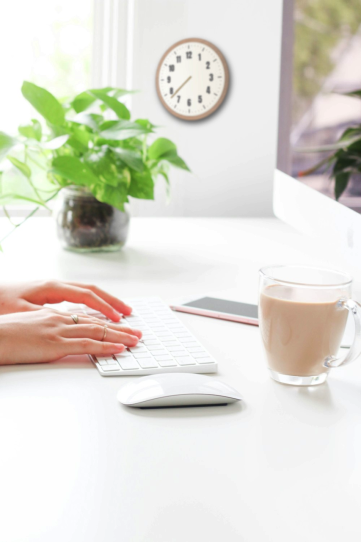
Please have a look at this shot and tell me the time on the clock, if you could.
7:38
